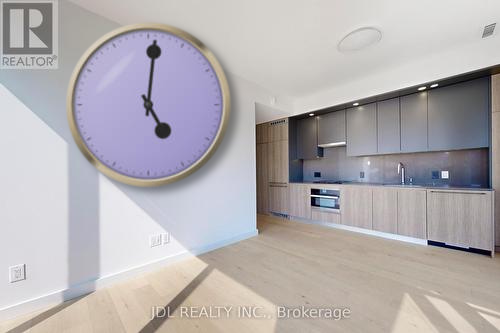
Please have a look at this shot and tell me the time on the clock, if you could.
5:01
